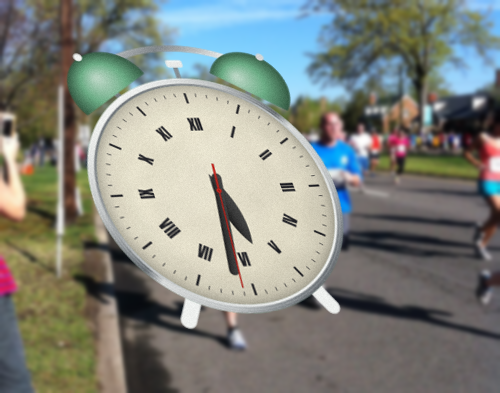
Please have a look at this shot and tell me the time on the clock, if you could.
5:31:31
